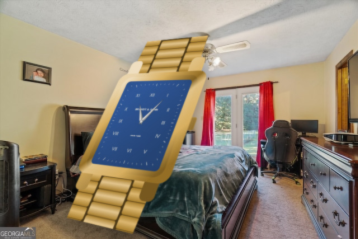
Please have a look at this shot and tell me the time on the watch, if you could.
11:05
